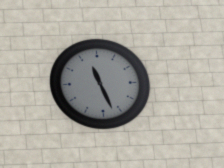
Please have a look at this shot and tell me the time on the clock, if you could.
11:27
